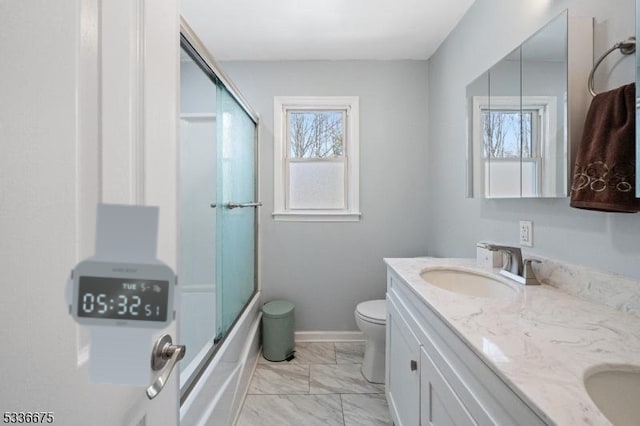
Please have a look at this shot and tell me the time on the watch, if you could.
5:32:51
